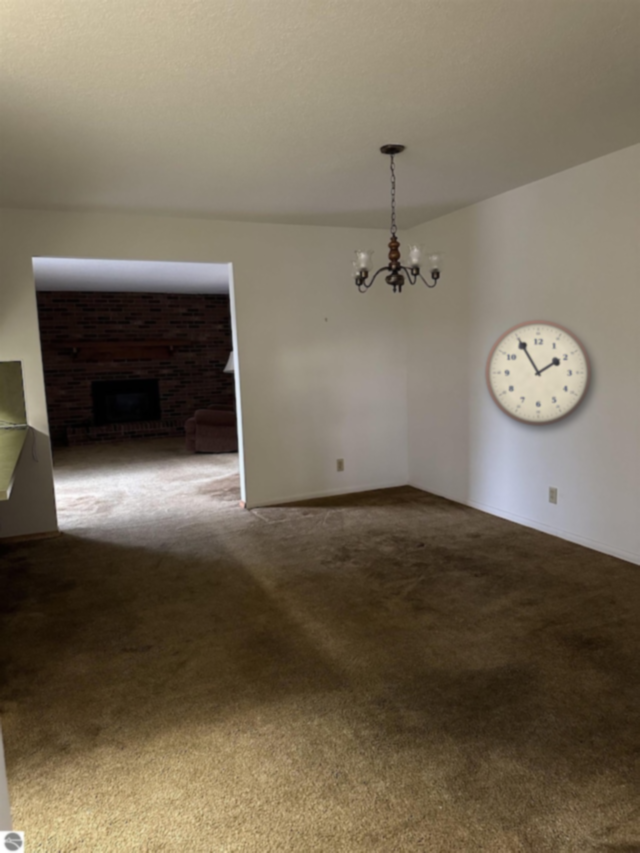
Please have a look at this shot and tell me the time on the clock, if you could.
1:55
